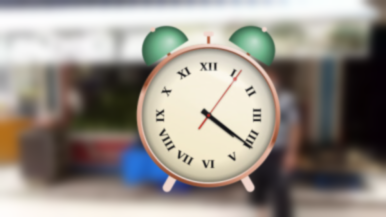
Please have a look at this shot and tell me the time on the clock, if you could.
4:21:06
